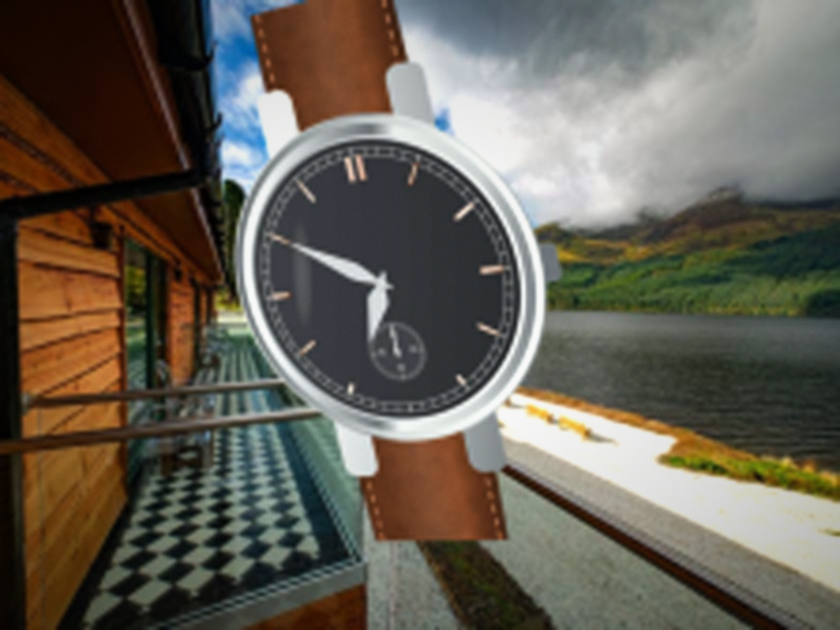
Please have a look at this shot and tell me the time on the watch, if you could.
6:50
